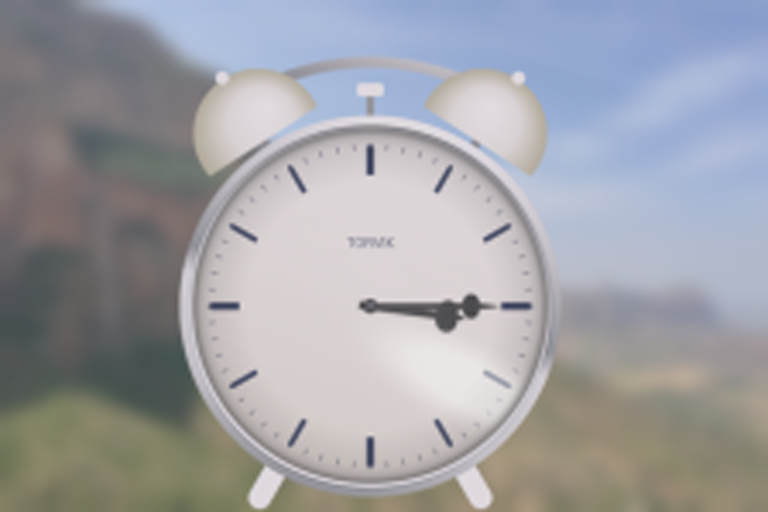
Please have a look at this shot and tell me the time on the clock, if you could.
3:15
